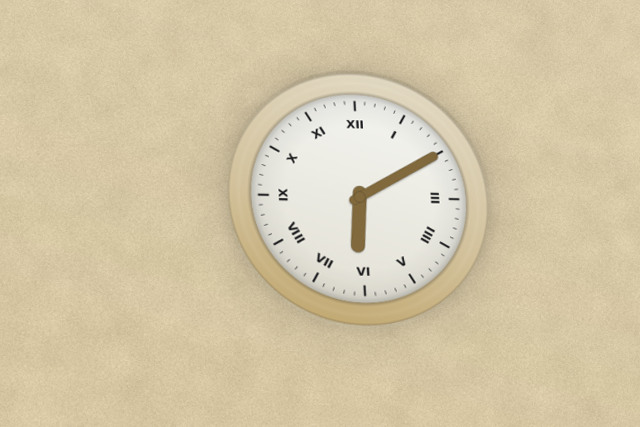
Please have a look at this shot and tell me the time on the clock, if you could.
6:10
